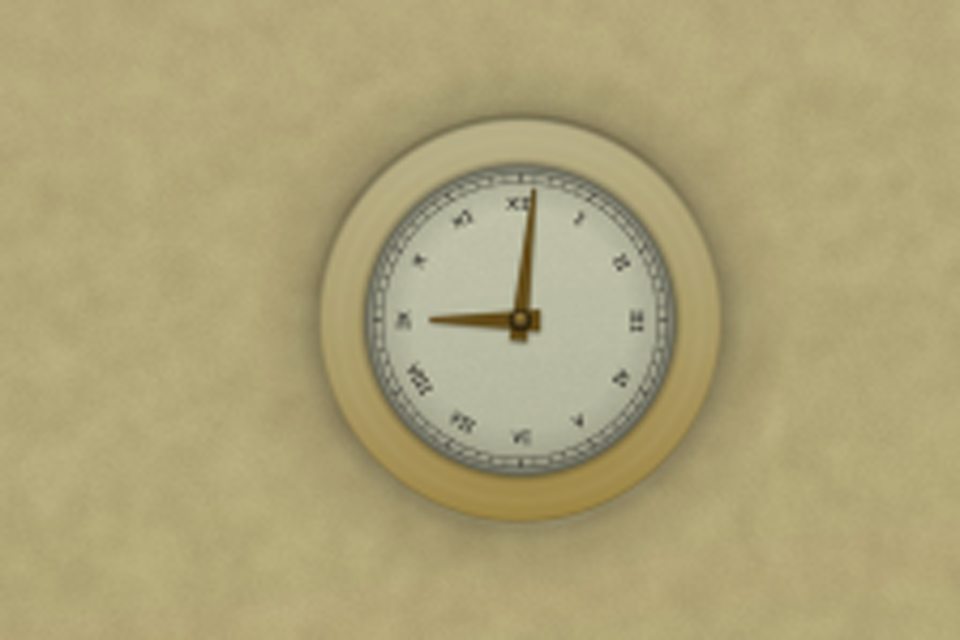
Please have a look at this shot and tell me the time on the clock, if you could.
9:01
